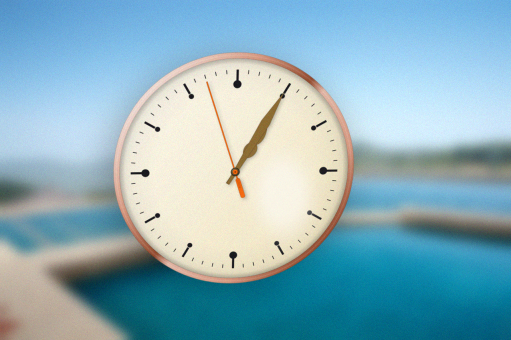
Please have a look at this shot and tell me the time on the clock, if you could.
1:04:57
